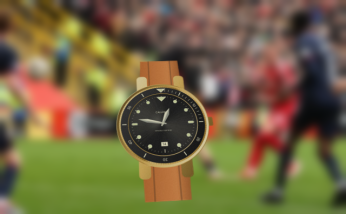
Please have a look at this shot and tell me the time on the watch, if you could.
12:47
